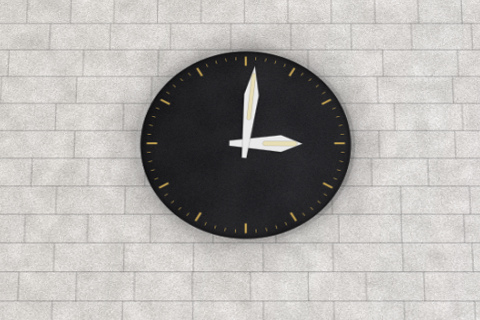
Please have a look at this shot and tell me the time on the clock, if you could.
3:01
